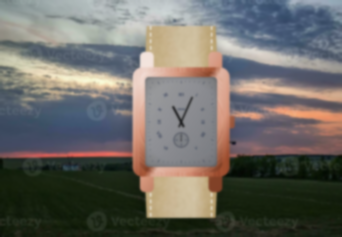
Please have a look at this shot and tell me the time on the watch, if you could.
11:04
